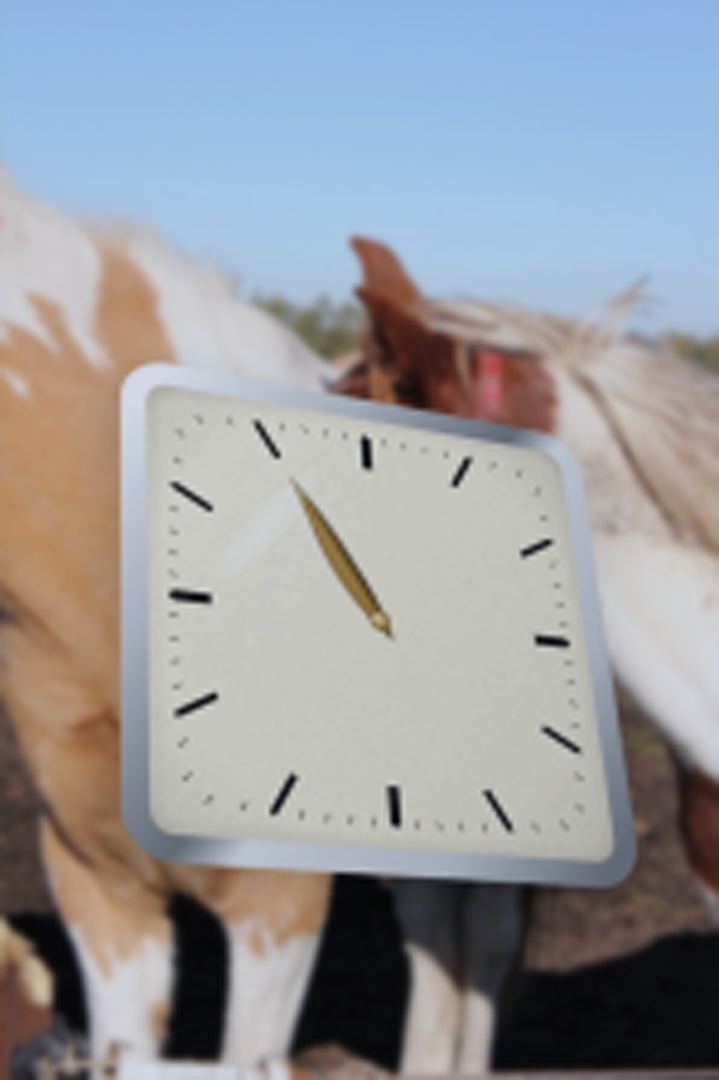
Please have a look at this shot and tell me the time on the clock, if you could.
10:55
